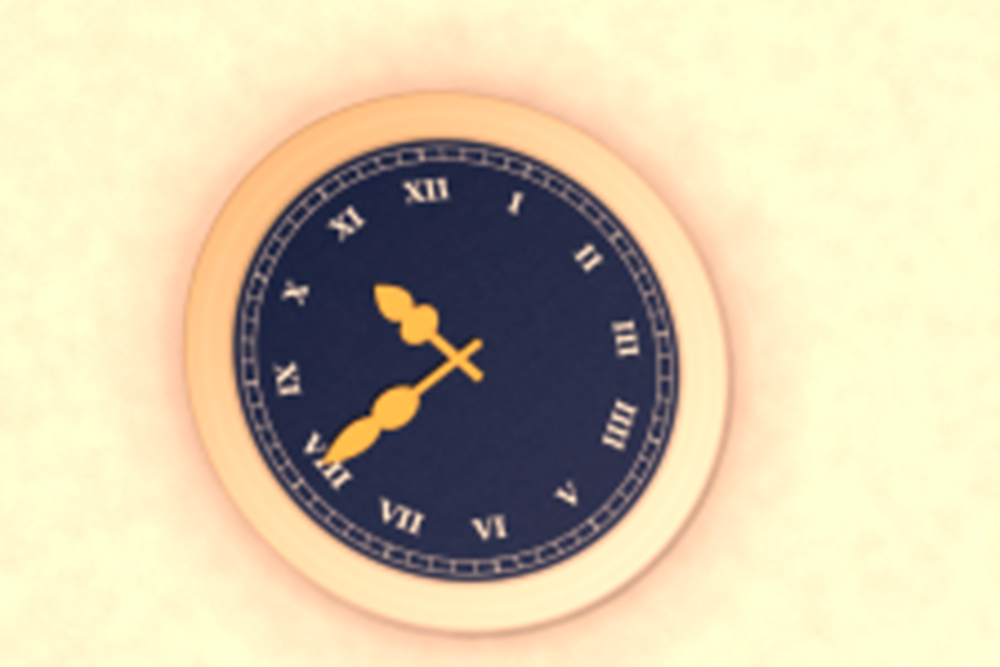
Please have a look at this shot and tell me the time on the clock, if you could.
10:40
